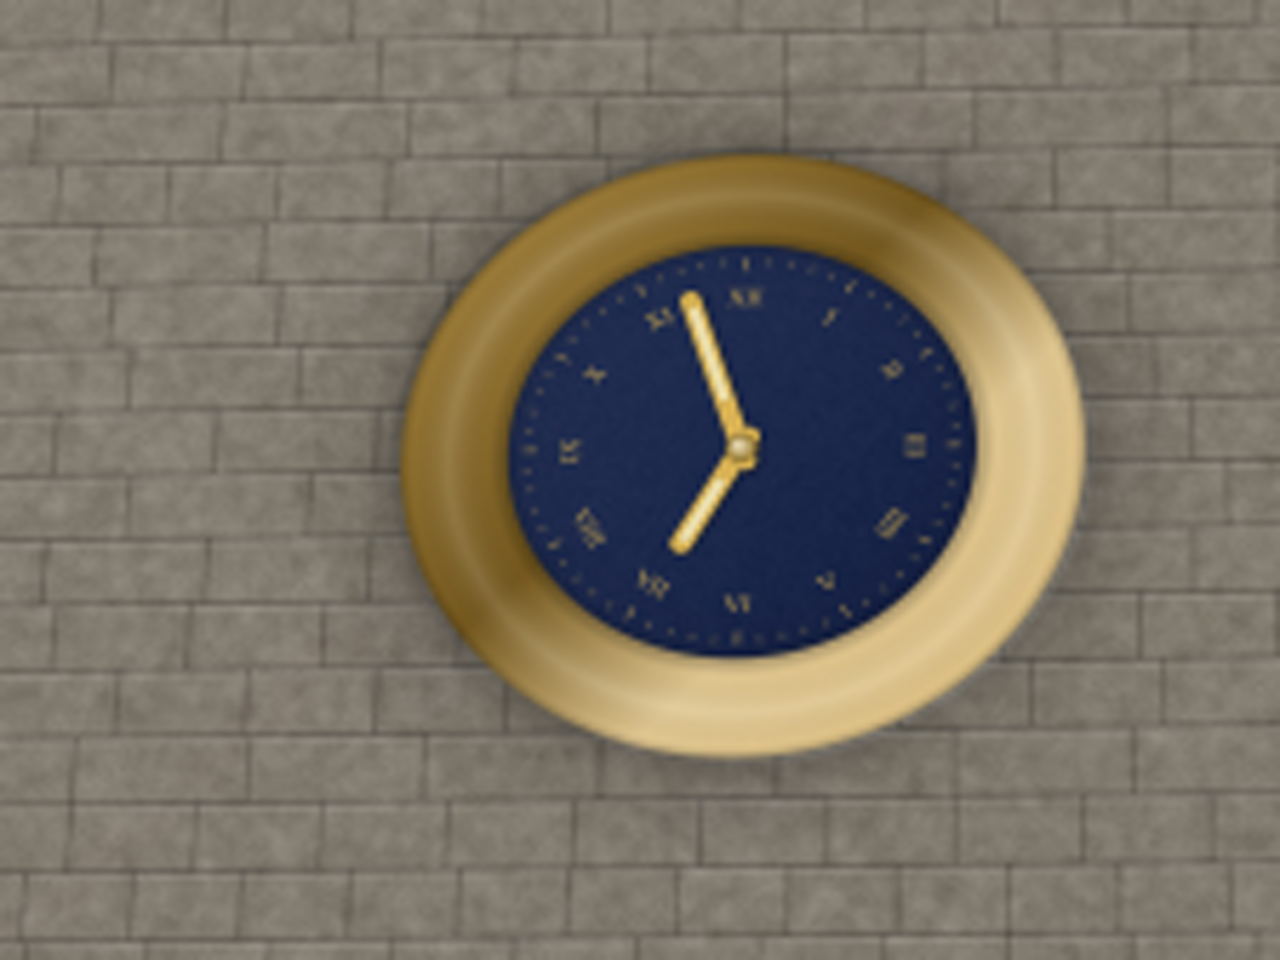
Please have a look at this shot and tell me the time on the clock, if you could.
6:57
